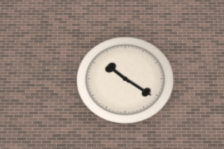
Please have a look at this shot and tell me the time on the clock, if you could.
10:21
